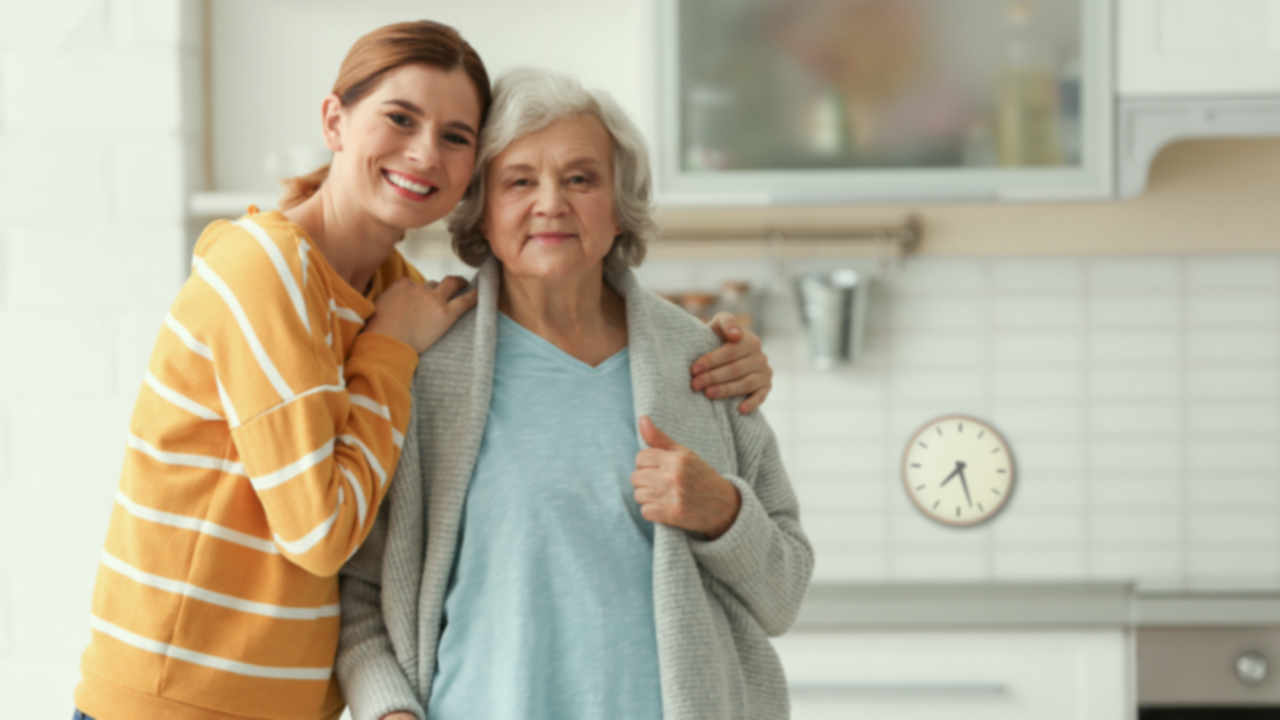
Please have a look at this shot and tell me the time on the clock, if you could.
7:27
